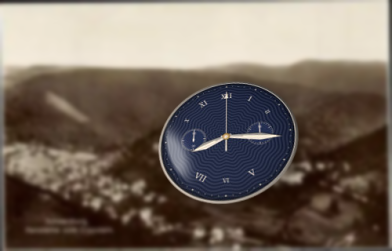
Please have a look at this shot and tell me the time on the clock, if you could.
8:16
